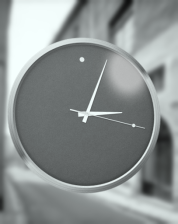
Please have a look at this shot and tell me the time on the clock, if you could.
3:04:18
